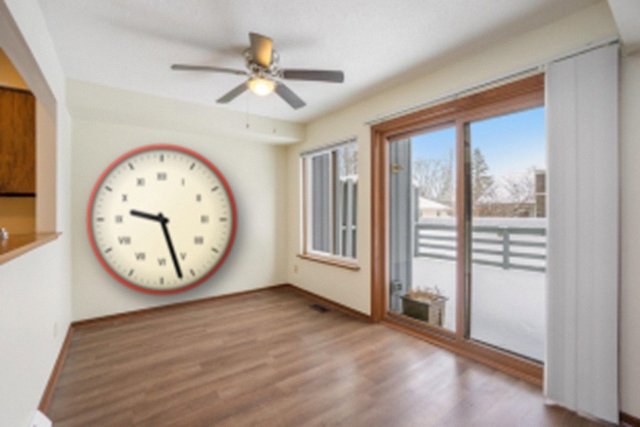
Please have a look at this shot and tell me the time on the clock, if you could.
9:27
